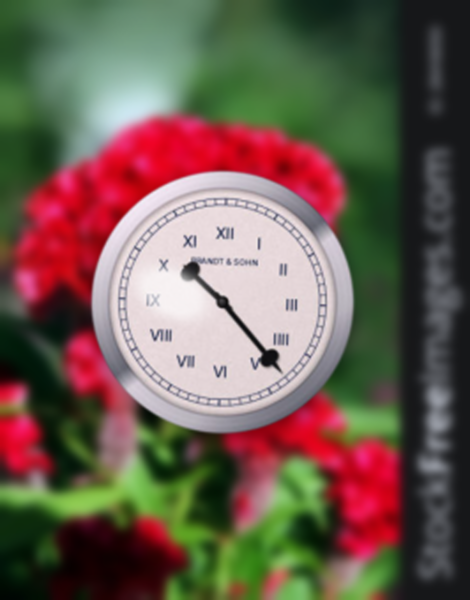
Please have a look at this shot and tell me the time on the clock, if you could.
10:23
